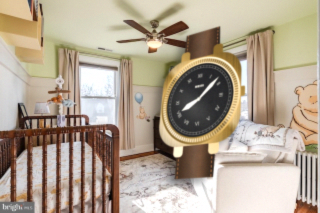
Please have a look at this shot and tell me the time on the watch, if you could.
8:08
